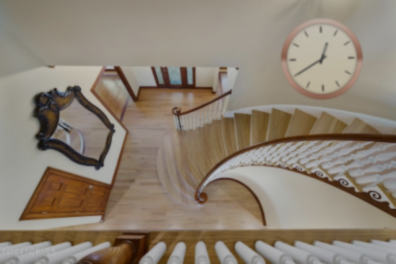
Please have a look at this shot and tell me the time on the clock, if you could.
12:40
